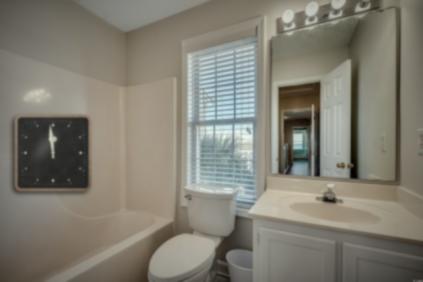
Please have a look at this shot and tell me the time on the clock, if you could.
11:59
